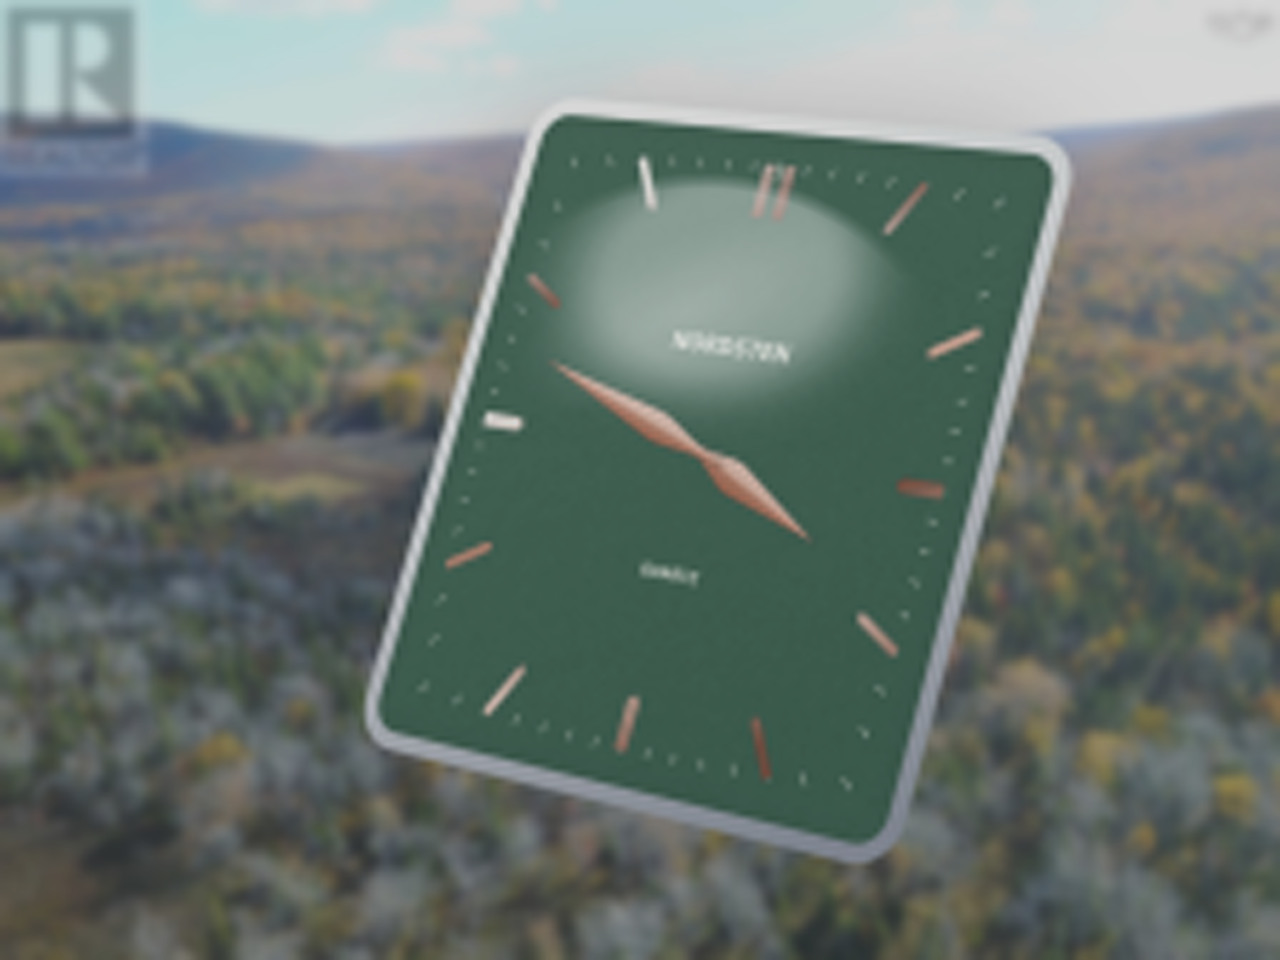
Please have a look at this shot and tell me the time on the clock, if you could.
3:48
